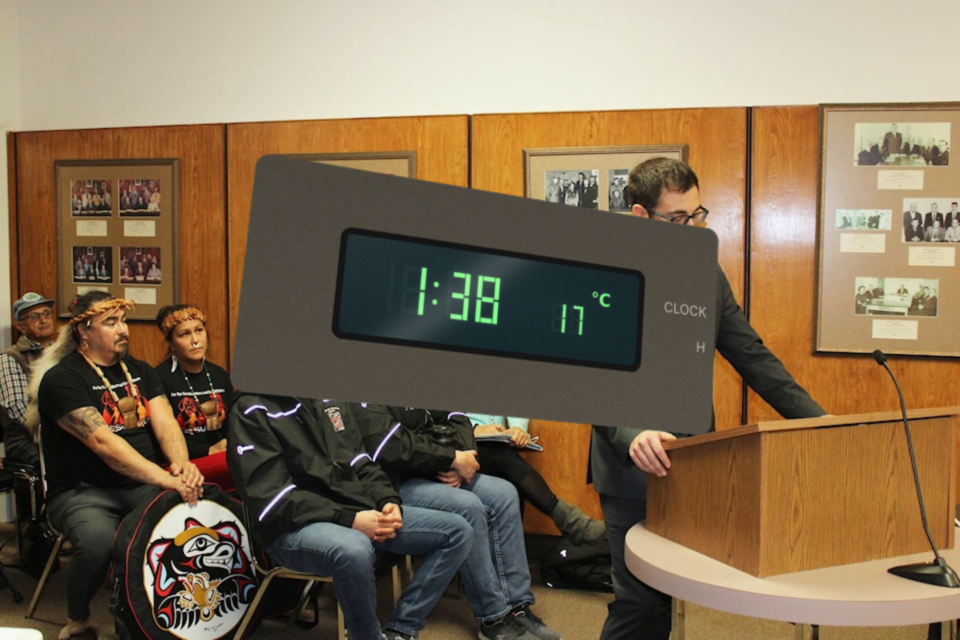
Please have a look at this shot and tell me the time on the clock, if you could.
1:38
